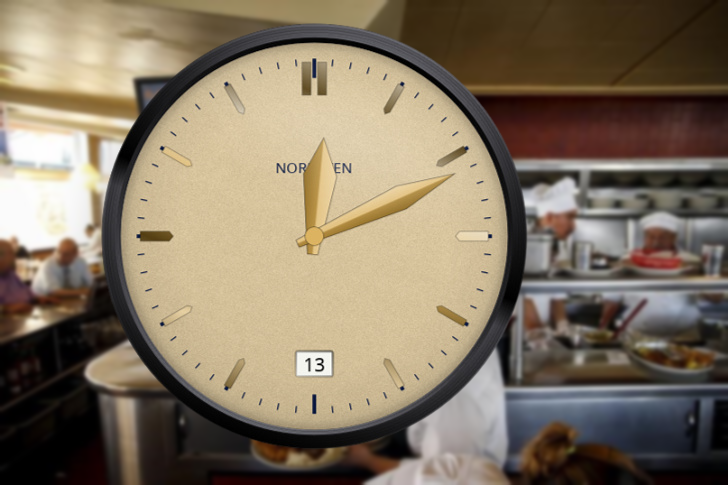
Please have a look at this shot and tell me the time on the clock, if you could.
12:11
